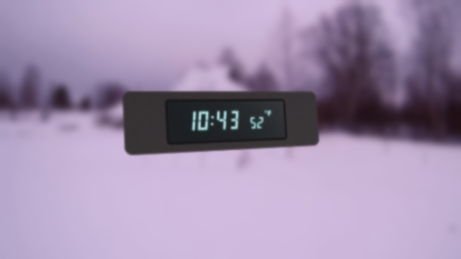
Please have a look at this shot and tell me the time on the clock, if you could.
10:43
